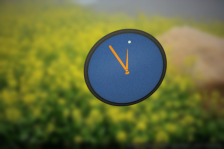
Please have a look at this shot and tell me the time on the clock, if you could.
11:54
